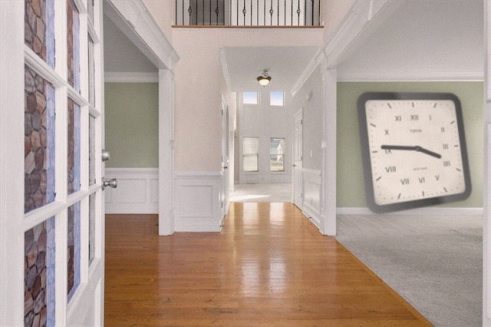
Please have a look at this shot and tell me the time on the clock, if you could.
3:46
